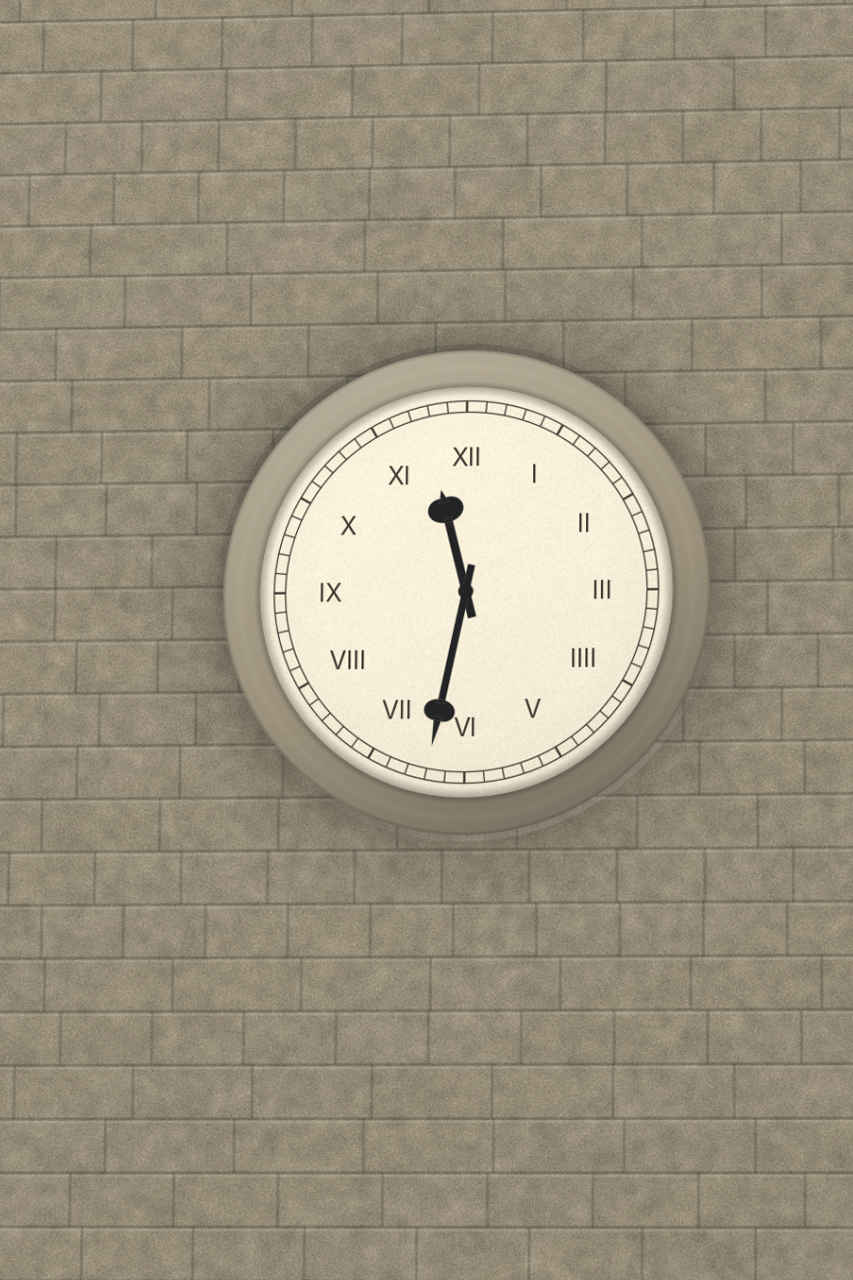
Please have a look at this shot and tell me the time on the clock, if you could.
11:32
